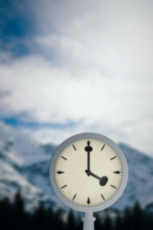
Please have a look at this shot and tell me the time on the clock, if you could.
4:00
